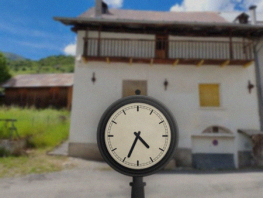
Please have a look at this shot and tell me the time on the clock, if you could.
4:34
